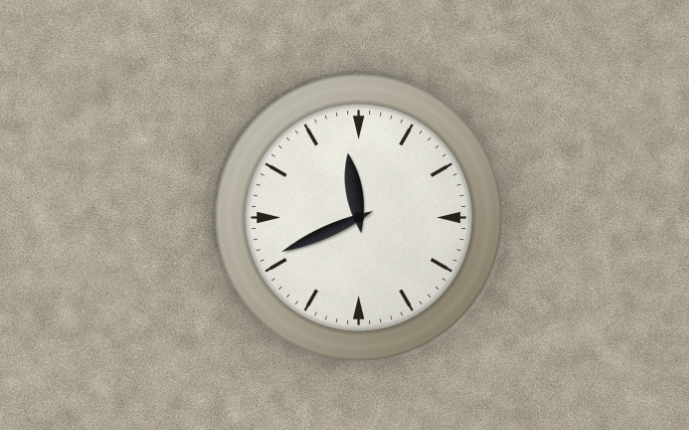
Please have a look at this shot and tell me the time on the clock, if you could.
11:41
